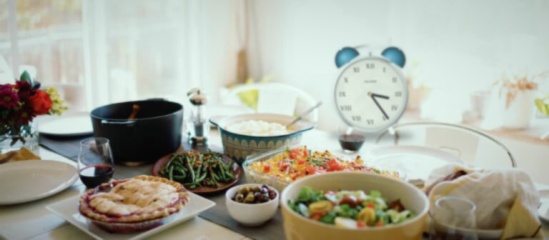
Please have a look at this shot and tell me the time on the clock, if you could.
3:24
